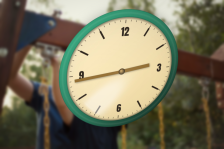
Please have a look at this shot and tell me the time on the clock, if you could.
2:44
